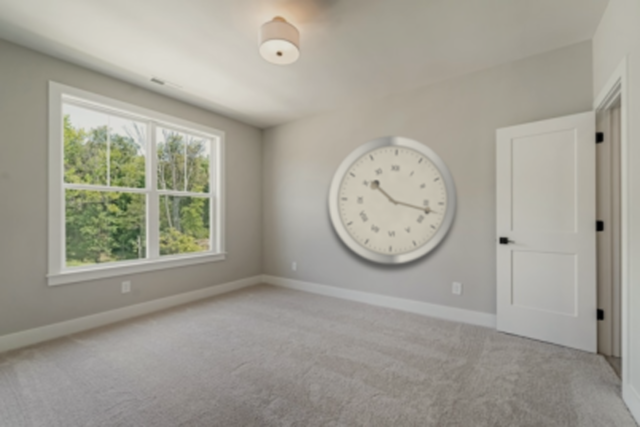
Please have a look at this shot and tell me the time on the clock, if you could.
10:17
